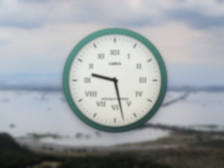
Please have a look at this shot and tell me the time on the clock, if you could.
9:28
